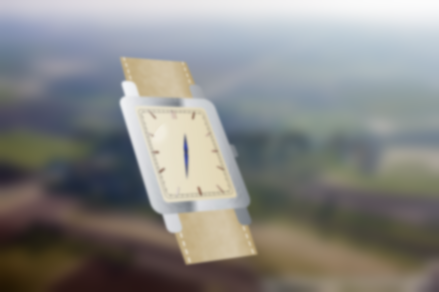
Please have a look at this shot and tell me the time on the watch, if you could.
12:33
